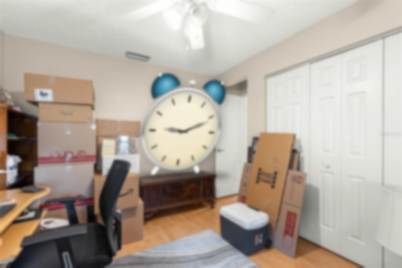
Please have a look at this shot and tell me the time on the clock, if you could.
9:11
